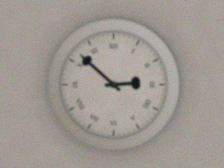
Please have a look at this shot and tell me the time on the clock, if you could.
2:52
